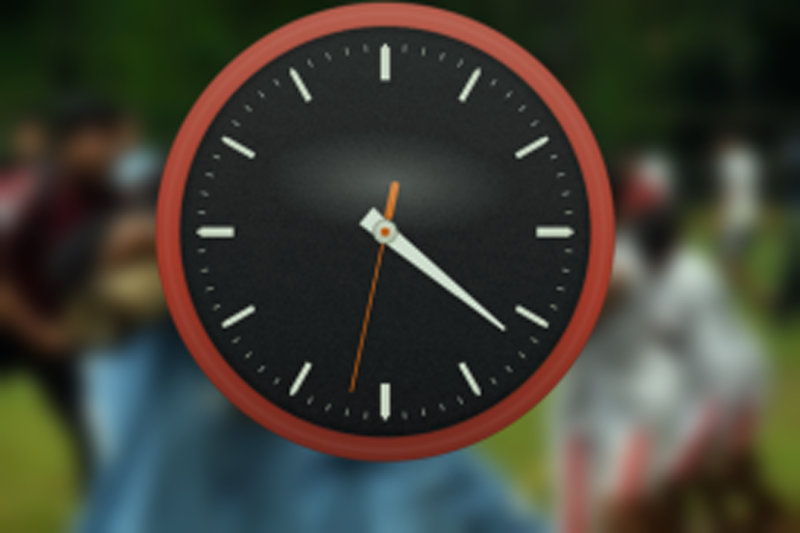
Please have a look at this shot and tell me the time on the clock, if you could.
4:21:32
